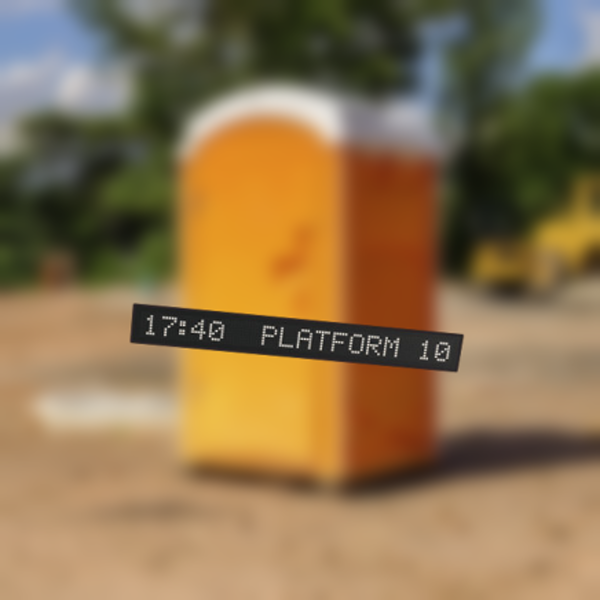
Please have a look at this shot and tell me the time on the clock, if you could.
17:40
